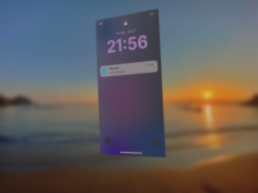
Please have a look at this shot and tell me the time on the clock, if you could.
21:56
